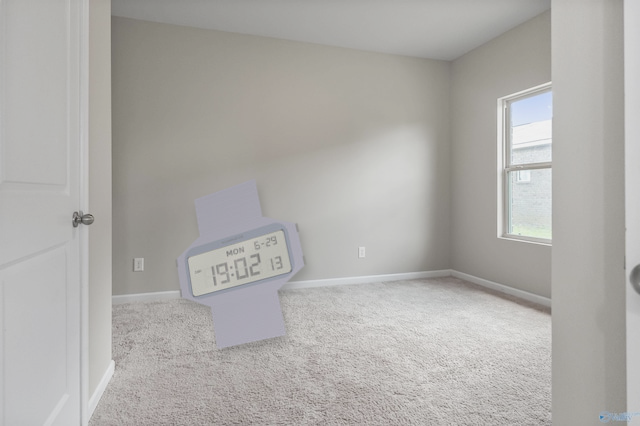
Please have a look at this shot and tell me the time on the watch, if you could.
19:02:13
